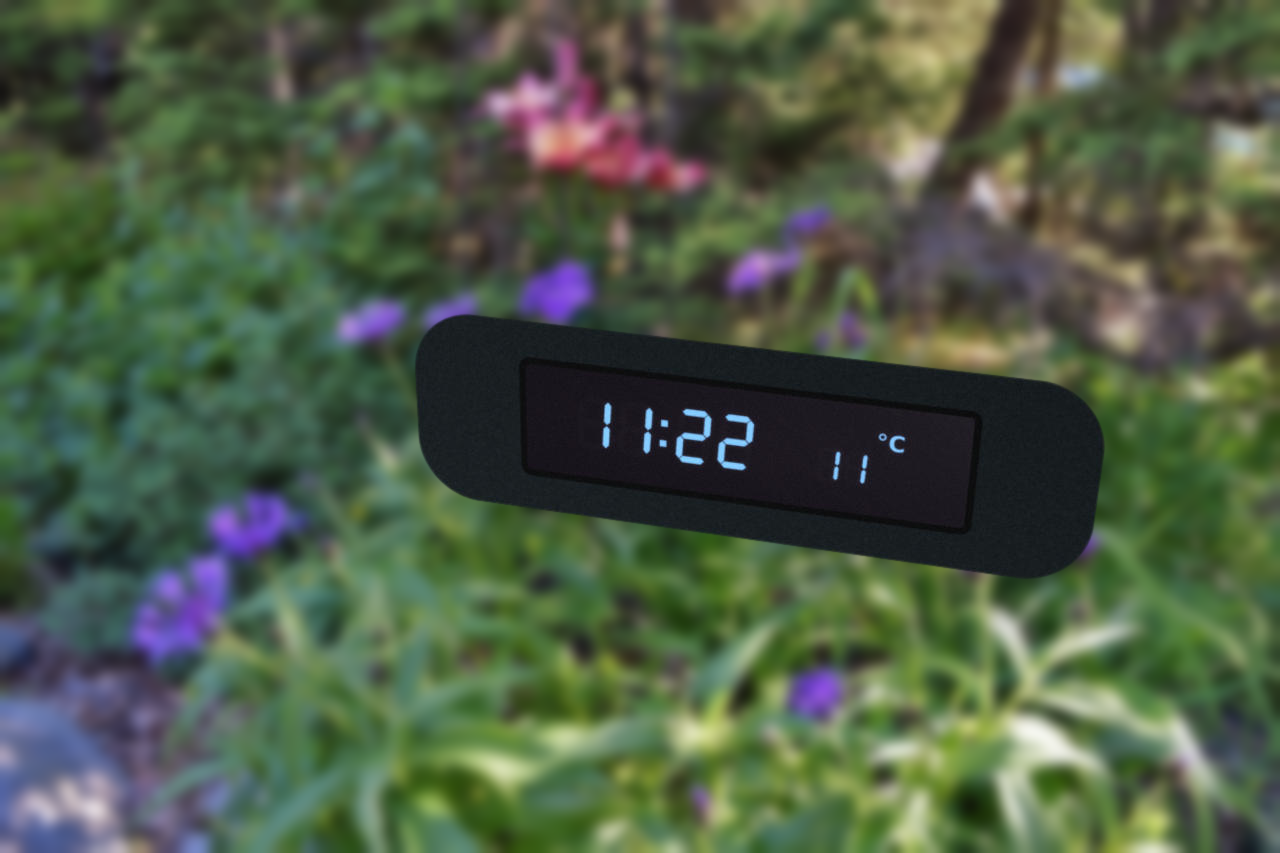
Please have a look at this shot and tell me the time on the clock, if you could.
11:22
